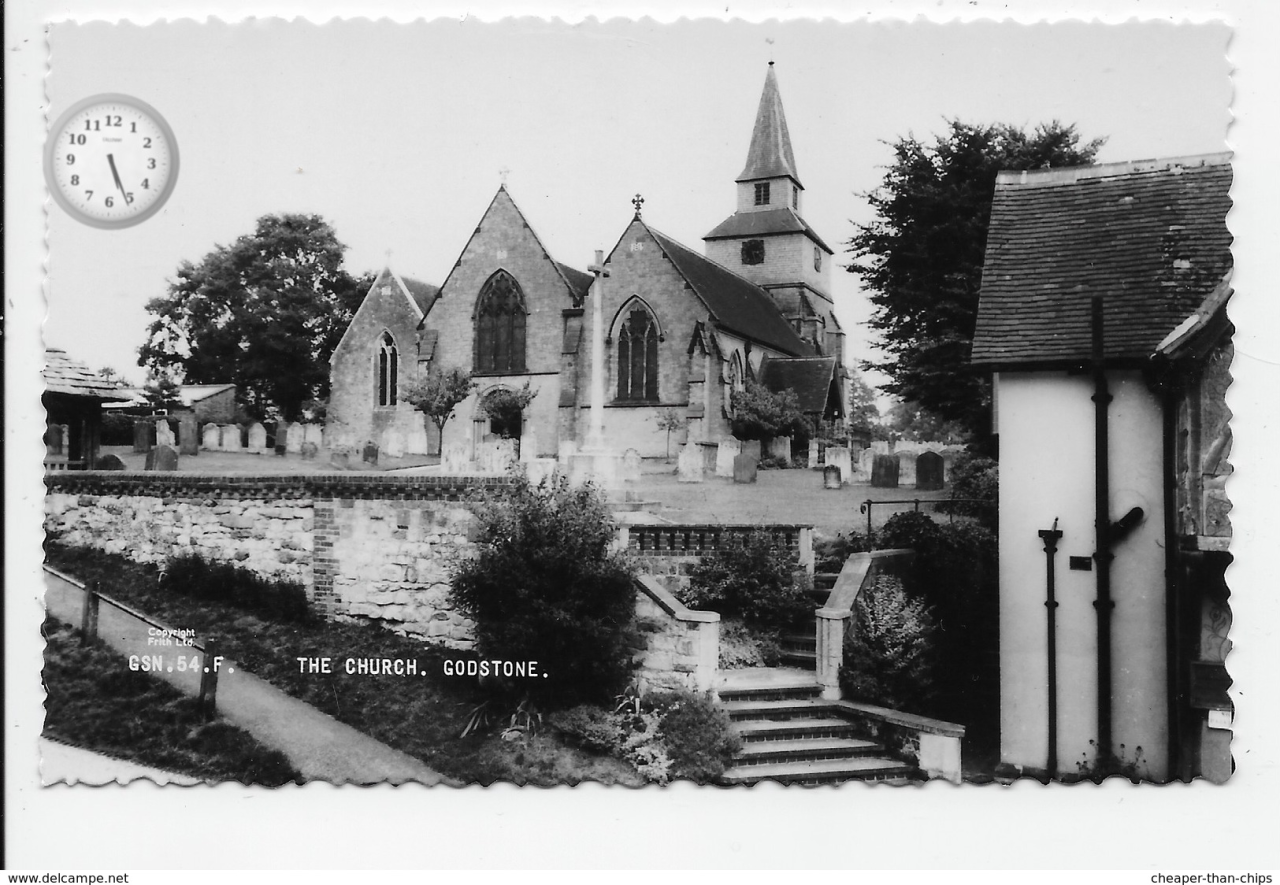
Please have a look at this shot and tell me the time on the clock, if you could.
5:26
